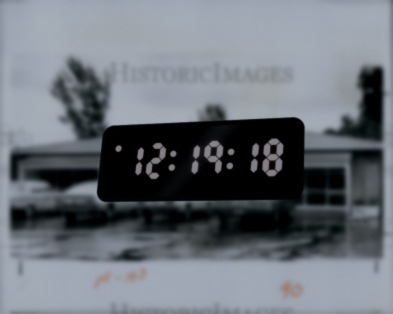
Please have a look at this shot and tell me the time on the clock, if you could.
12:19:18
